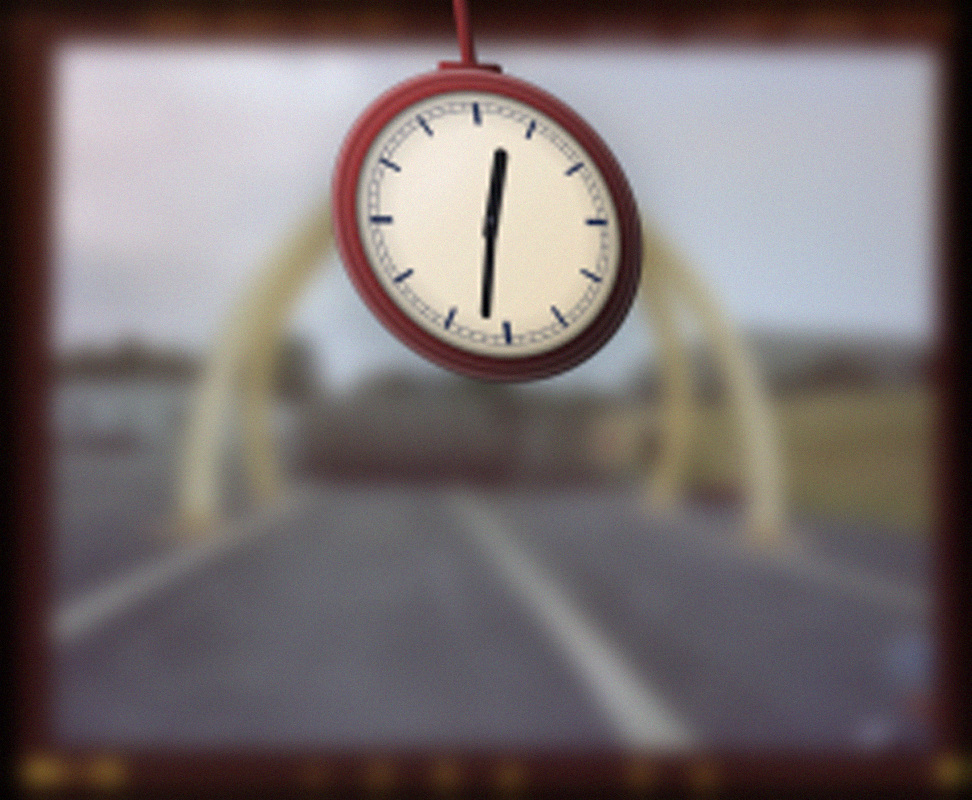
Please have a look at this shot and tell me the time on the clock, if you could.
12:32
